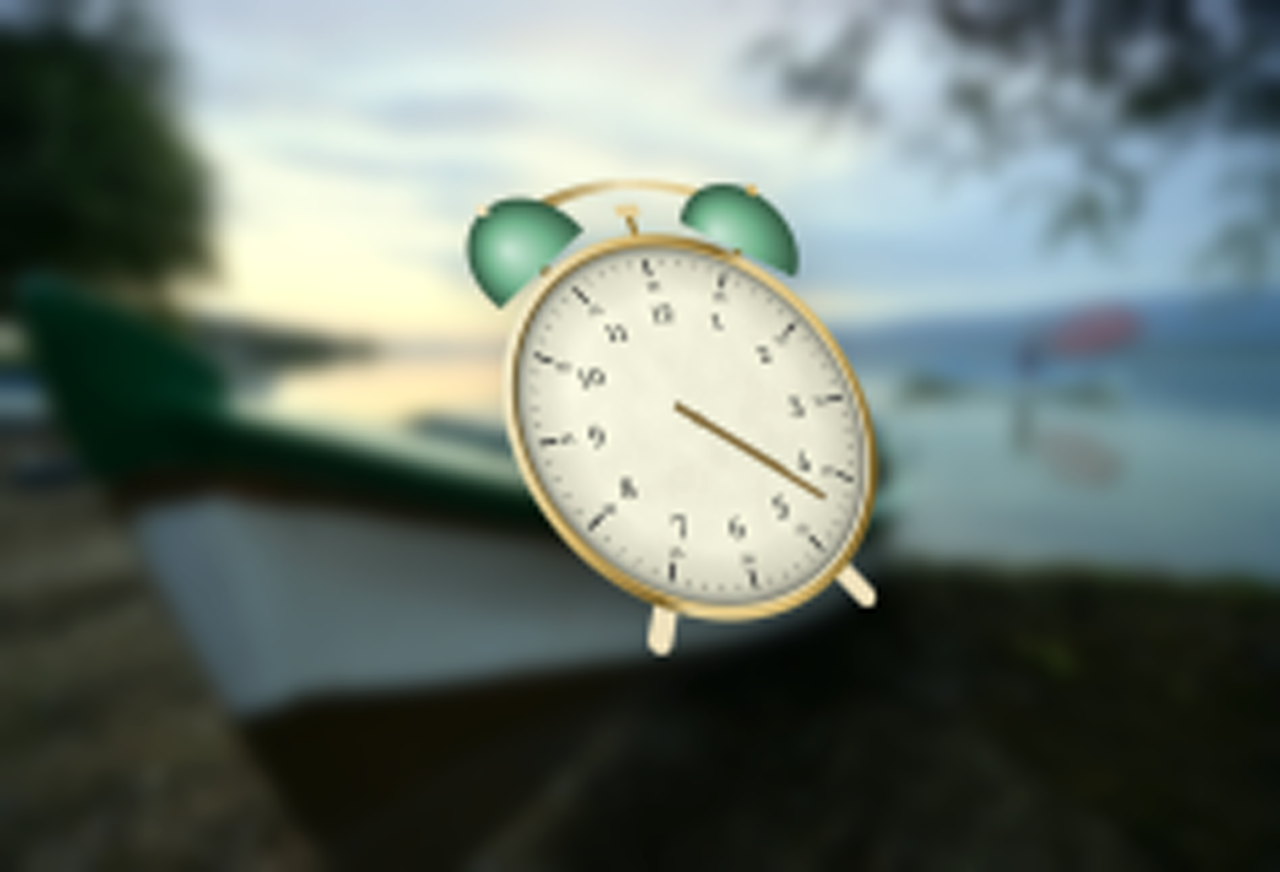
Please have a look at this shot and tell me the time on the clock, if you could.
4:22
